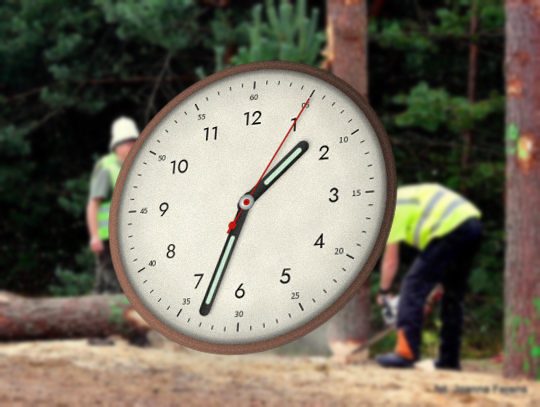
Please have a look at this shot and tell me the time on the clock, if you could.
1:33:05
